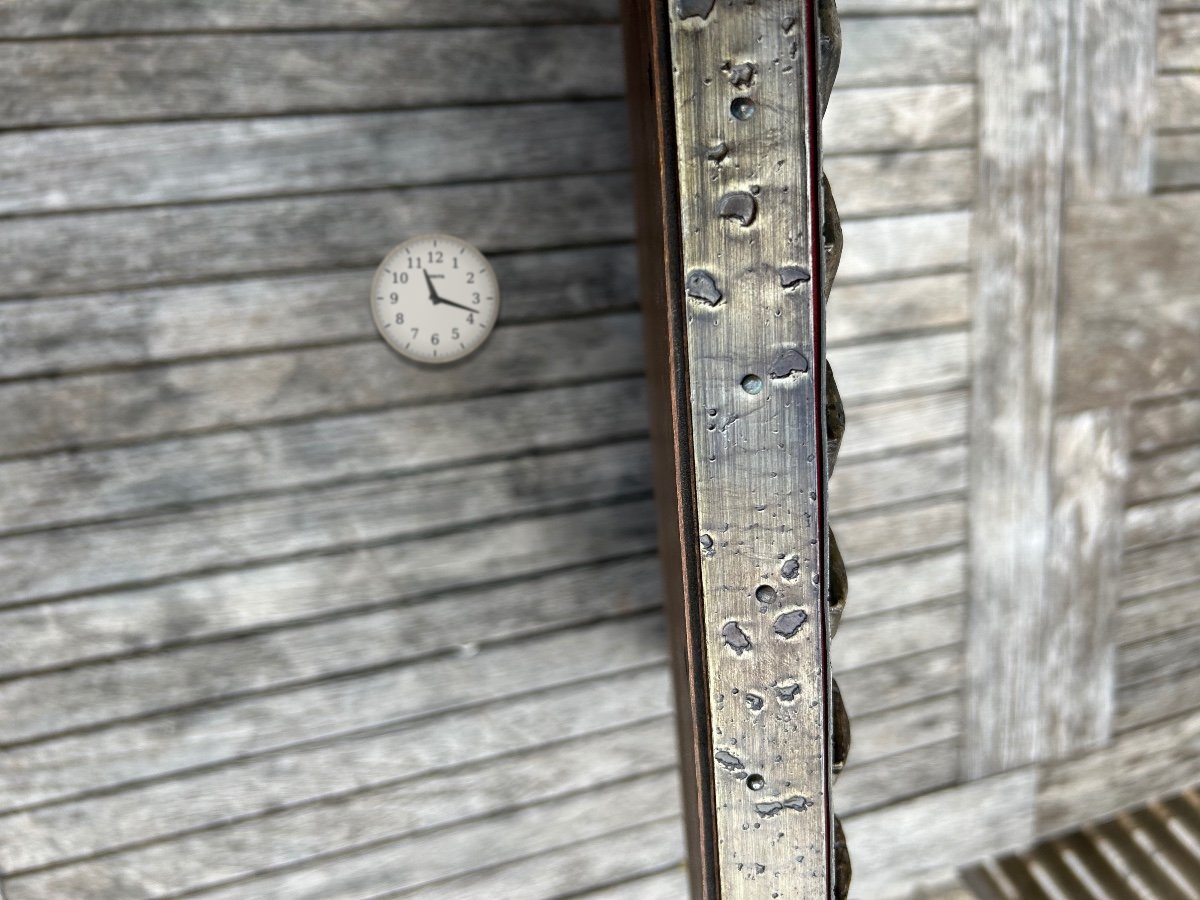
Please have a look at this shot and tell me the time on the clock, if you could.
11:18
